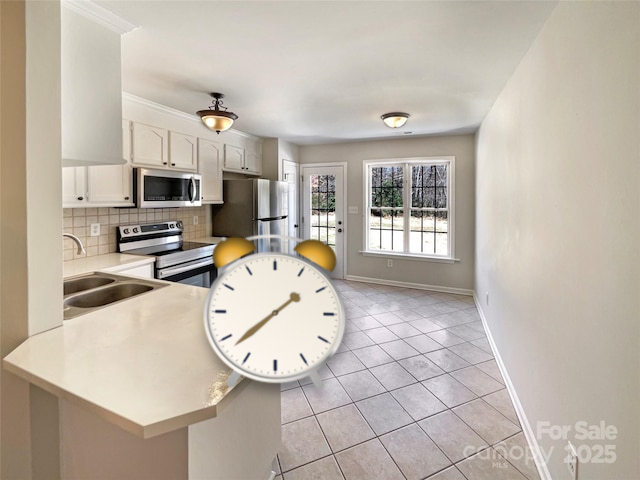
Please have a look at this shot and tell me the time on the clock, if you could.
1:38
